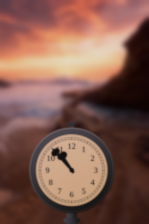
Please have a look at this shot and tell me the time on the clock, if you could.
10:53
